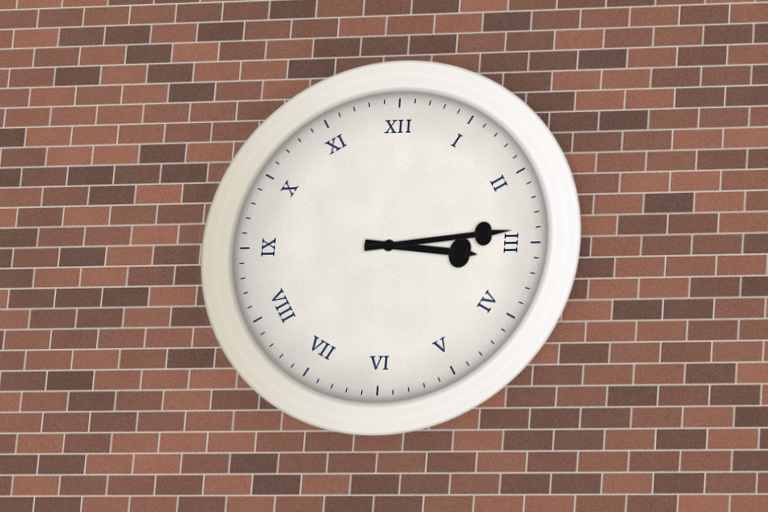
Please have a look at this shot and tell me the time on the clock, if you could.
3:14
